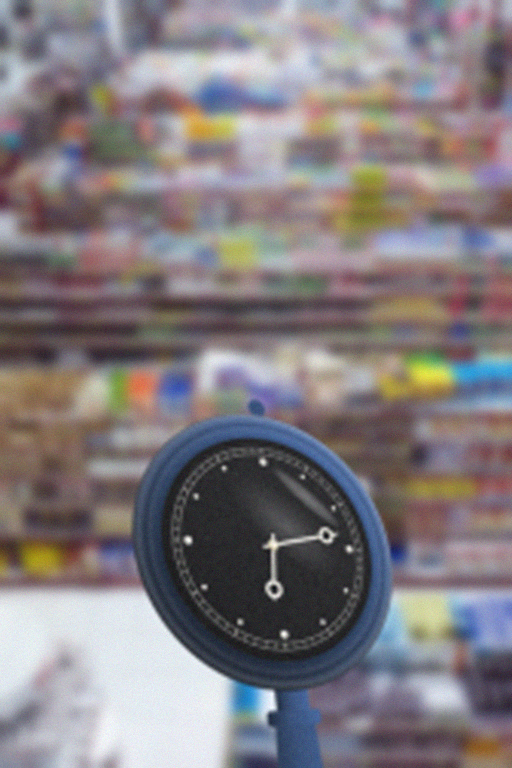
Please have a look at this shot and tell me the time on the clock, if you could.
6:13
